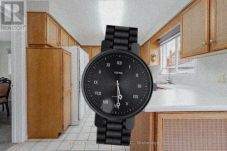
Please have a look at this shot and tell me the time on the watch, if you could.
5:29
